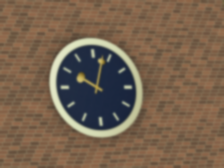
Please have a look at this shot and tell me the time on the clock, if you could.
10:03
